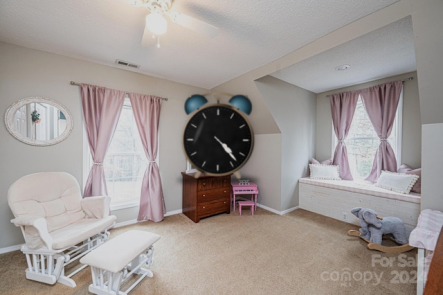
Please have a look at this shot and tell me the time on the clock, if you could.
4:23
